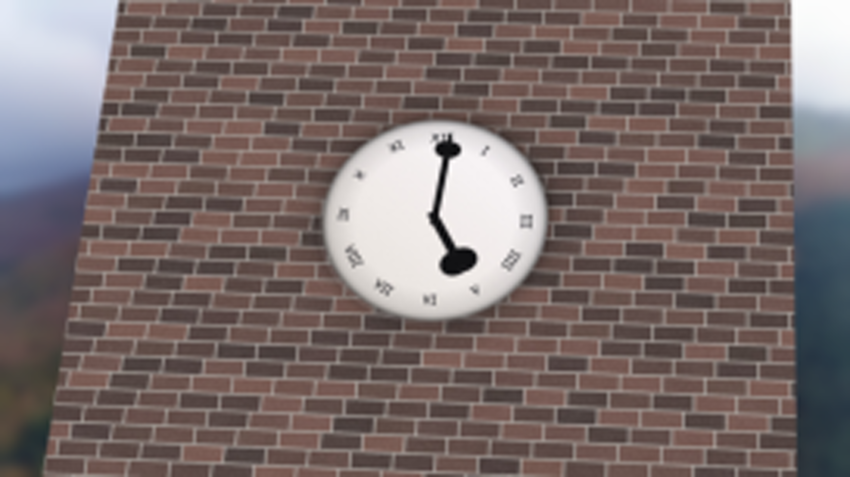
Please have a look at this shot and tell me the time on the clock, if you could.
5:01
